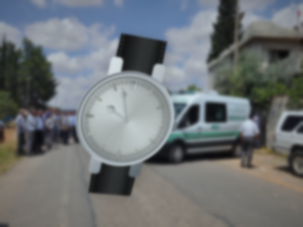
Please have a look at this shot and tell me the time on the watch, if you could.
9:57
